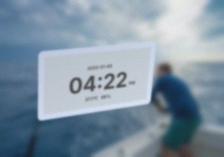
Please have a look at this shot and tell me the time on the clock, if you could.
4:22
